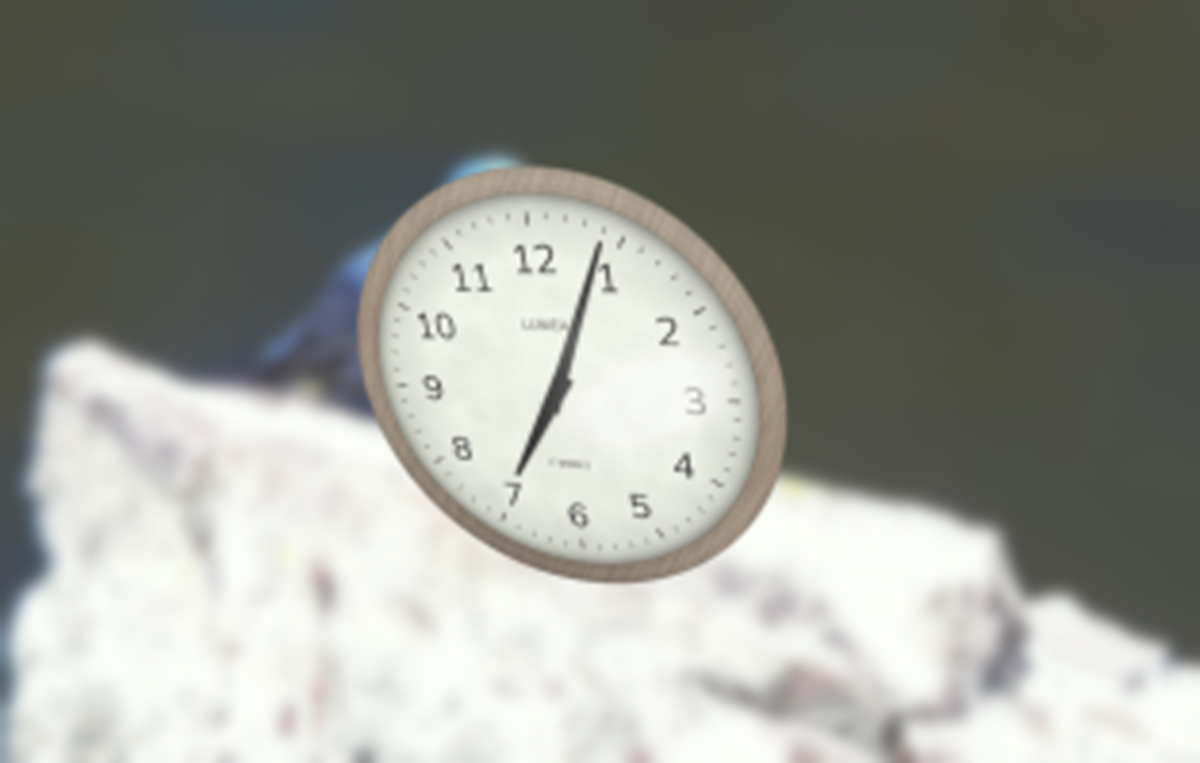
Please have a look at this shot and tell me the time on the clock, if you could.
7:04
